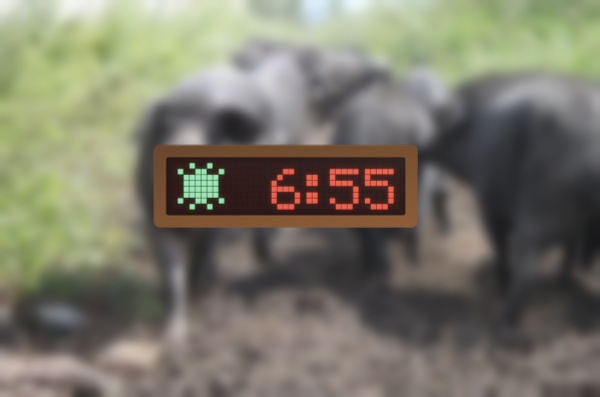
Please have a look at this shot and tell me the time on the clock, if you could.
6:55
